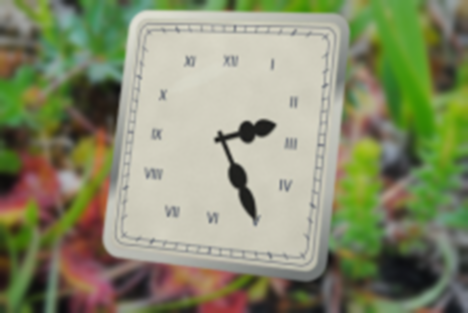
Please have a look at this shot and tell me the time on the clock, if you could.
2:25
